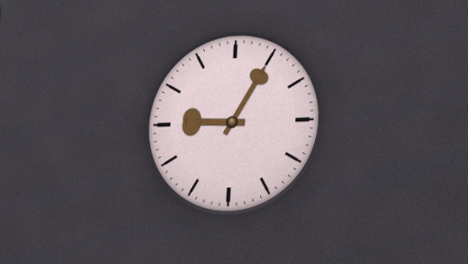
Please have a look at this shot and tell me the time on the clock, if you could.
9:05
